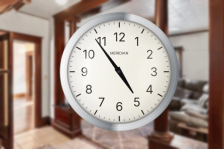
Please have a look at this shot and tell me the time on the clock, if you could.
4:54
